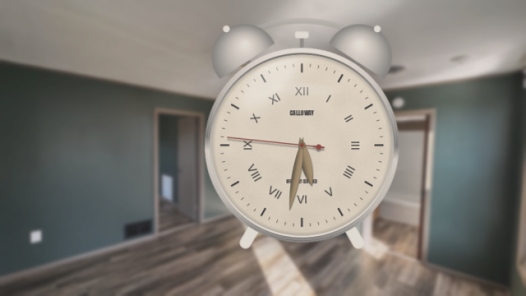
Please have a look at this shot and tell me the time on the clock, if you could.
5:31:46
